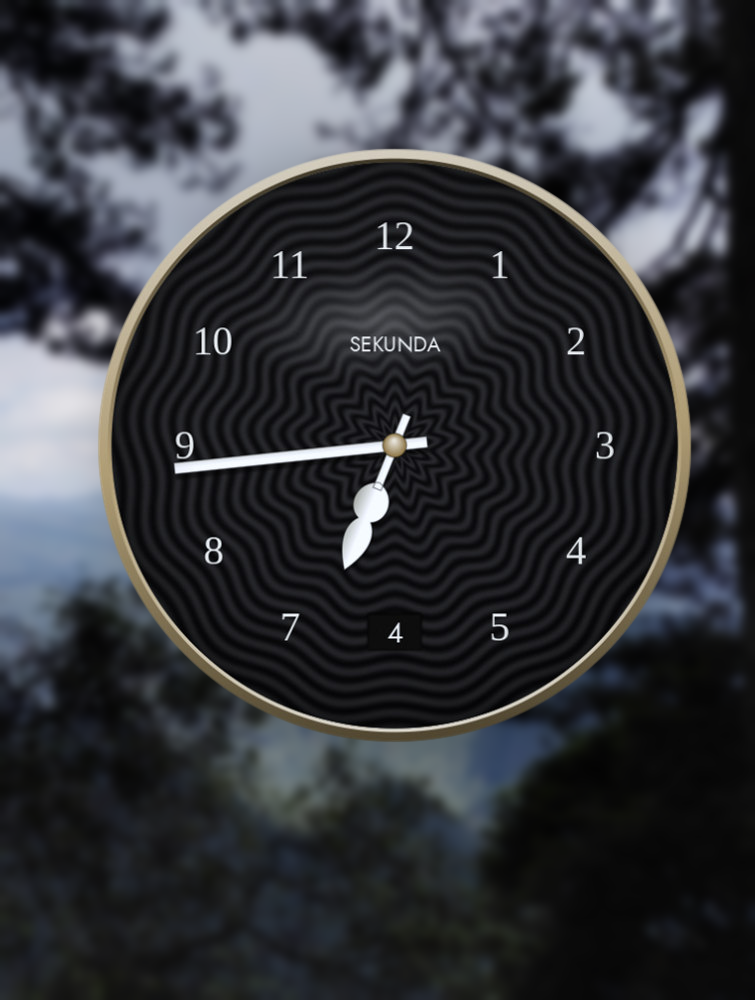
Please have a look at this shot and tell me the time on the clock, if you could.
6:44
